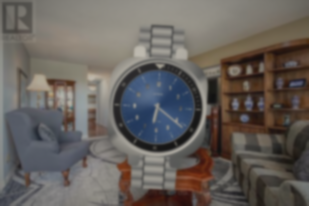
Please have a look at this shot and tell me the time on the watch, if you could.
6:21
